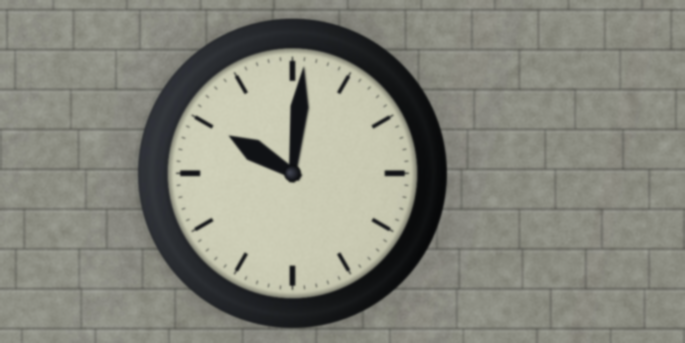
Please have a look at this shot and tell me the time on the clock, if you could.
10:01
